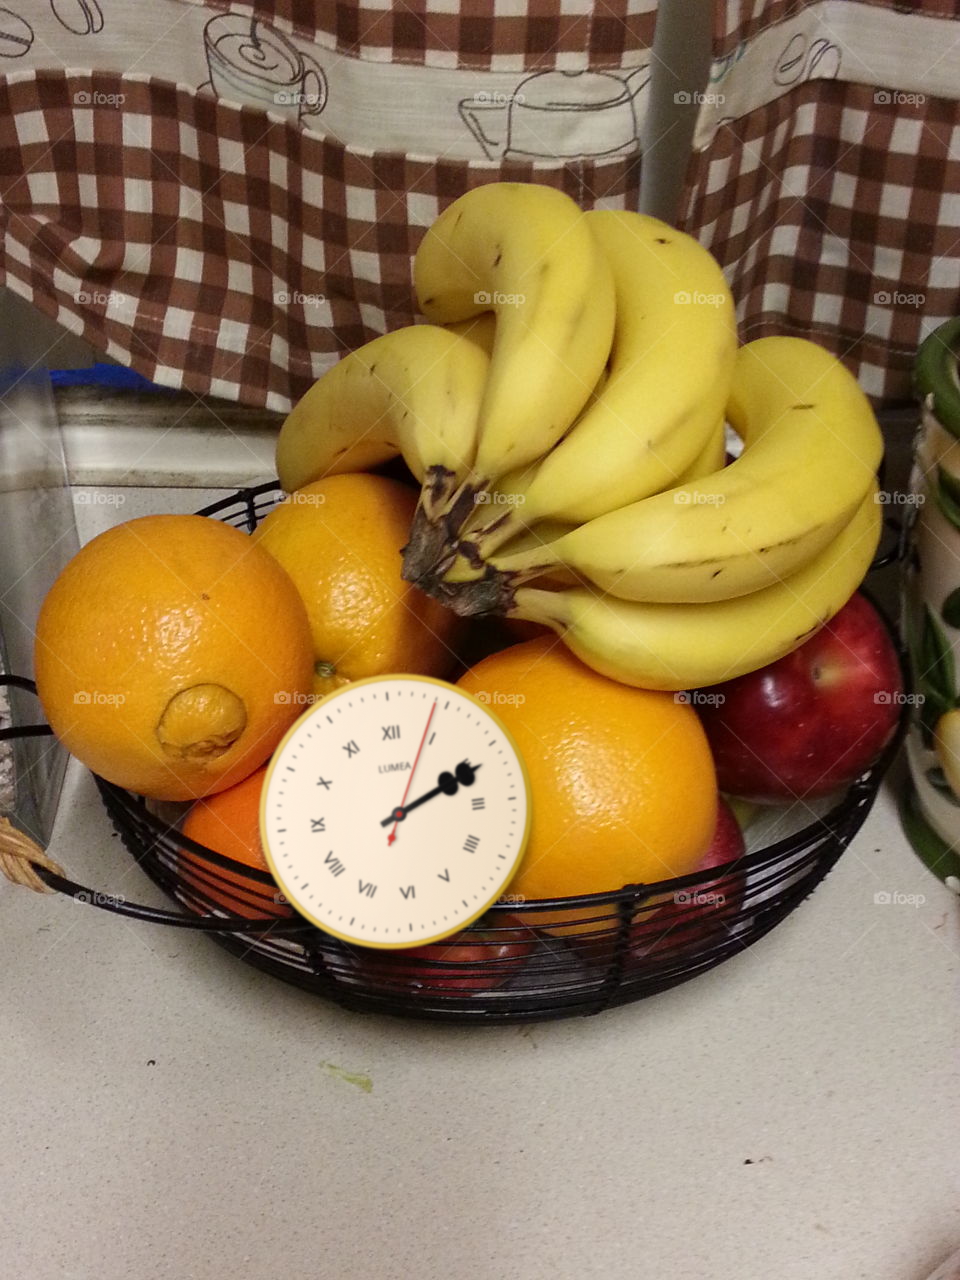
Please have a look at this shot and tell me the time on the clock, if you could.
2:11:04
